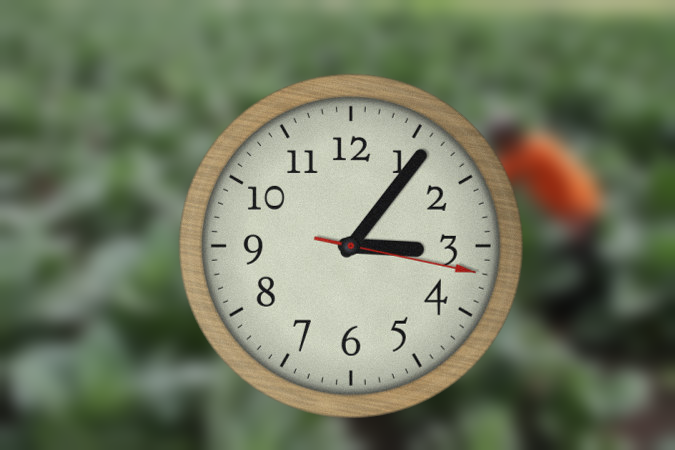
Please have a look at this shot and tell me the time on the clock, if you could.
3:06:17
